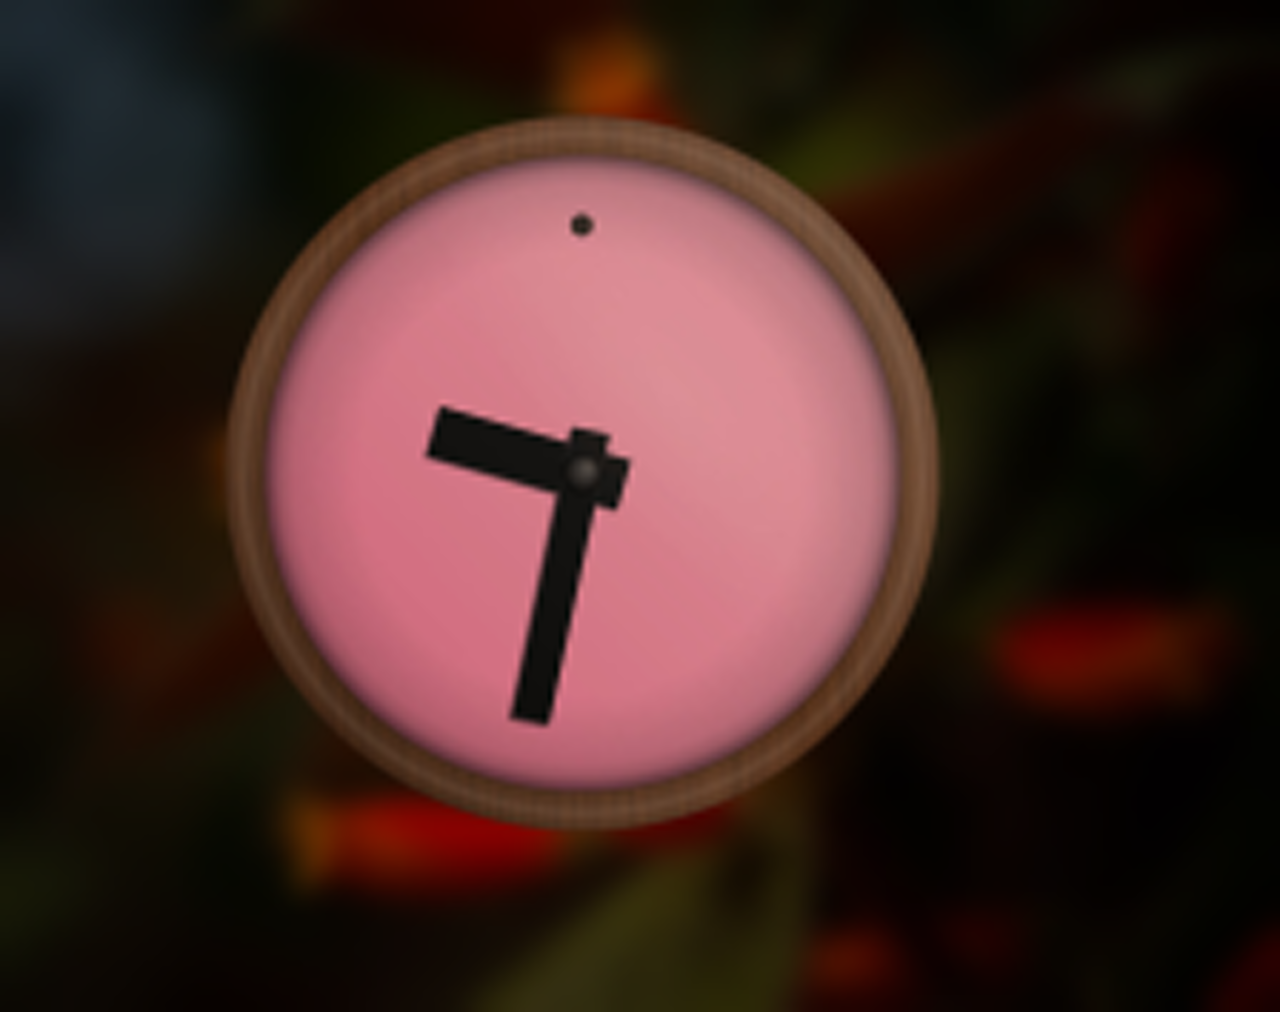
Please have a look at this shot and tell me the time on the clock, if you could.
9:32
